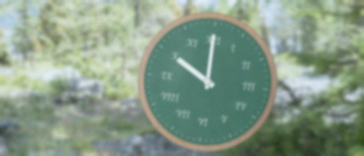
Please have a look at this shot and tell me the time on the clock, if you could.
10:00
